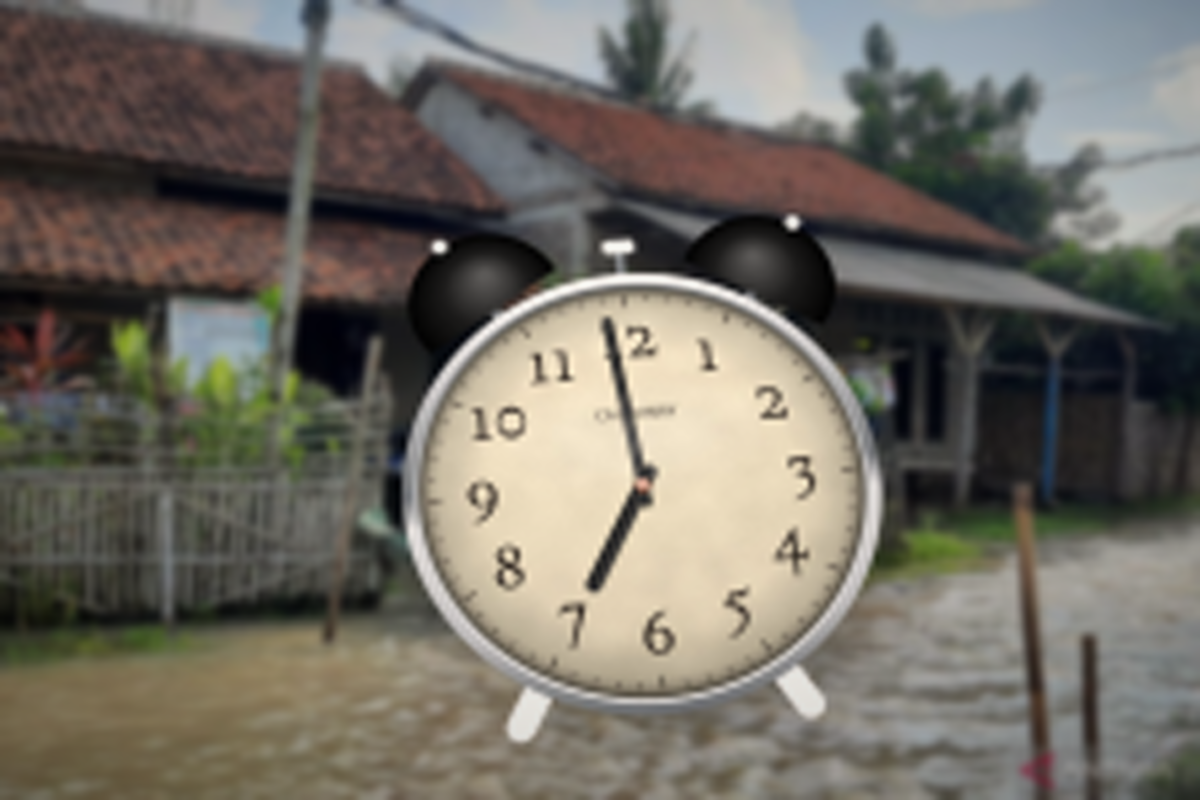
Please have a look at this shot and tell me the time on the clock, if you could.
6:59
